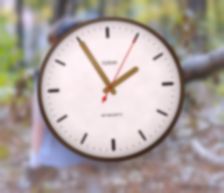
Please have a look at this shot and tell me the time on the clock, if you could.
1:55:05
